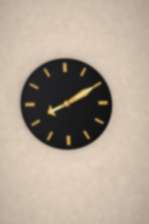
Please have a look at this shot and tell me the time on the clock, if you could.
8:10
